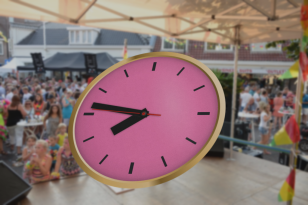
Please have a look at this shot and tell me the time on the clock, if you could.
7:46:46
